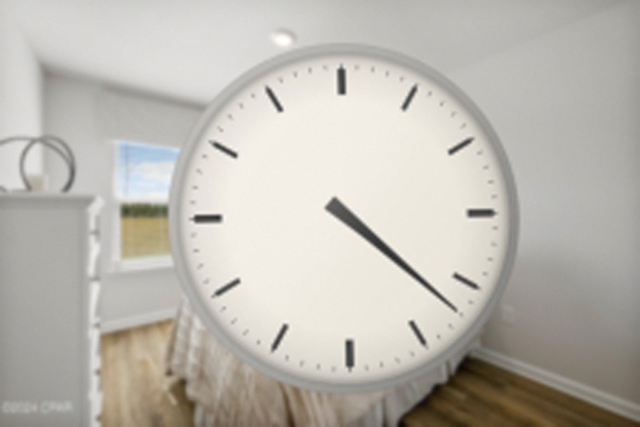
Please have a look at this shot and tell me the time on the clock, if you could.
4:22
